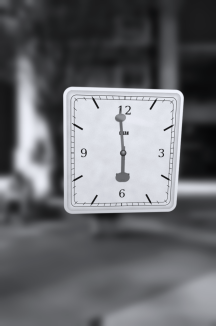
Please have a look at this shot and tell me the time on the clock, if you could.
5:59
